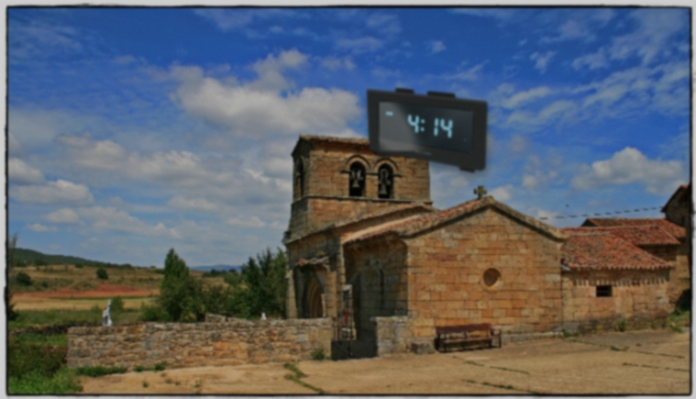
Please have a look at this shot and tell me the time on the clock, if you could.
4:14
